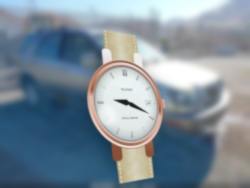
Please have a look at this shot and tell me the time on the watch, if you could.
9:19
